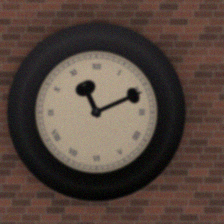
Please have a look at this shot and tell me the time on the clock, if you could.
11:11
